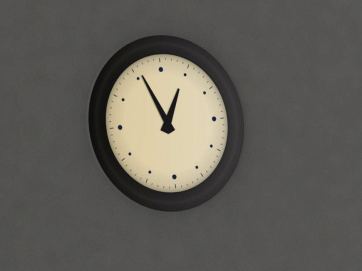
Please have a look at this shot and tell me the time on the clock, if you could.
12:56
